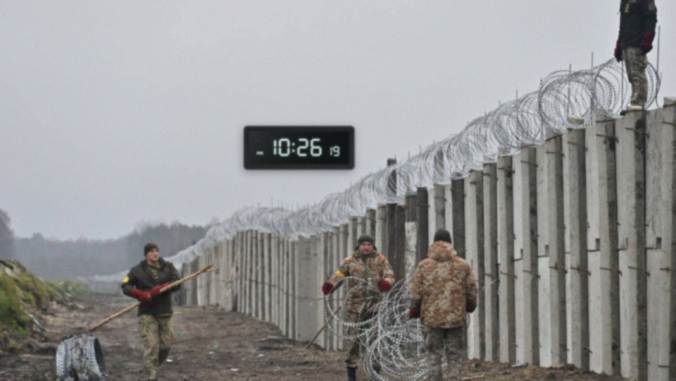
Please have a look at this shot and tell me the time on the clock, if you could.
10:26
